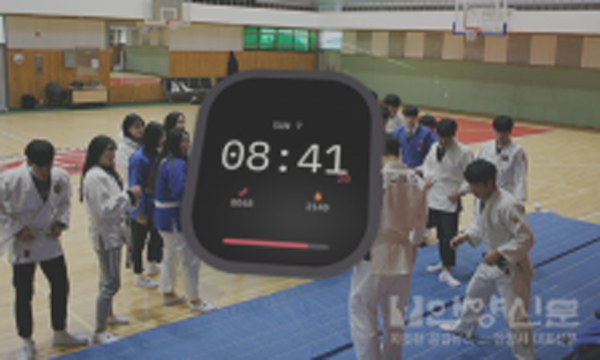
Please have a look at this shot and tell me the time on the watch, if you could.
8:41
